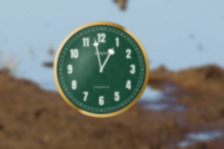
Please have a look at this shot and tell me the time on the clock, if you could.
12:58
